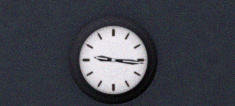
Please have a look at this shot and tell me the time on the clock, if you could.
9:16
